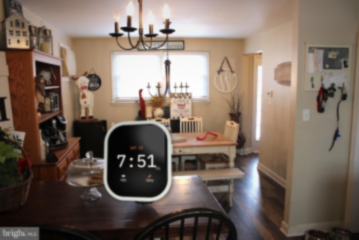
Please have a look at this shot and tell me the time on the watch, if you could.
7:51
